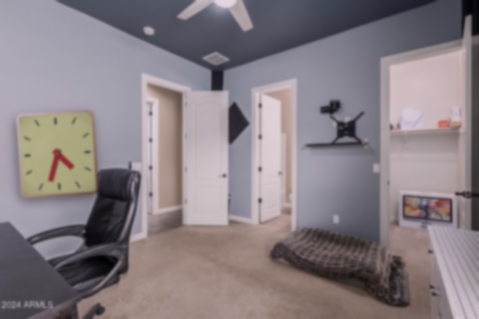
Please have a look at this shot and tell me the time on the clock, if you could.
4:33
